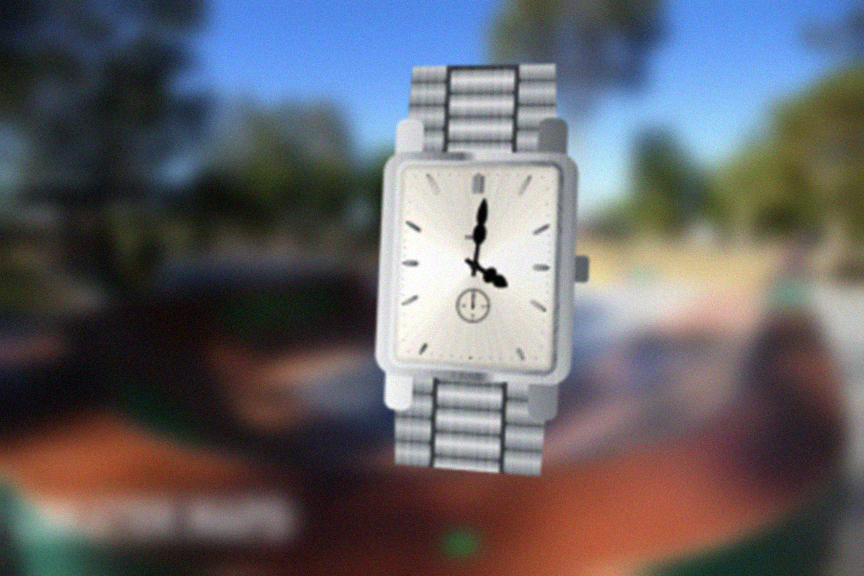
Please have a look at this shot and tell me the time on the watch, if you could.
4:01
